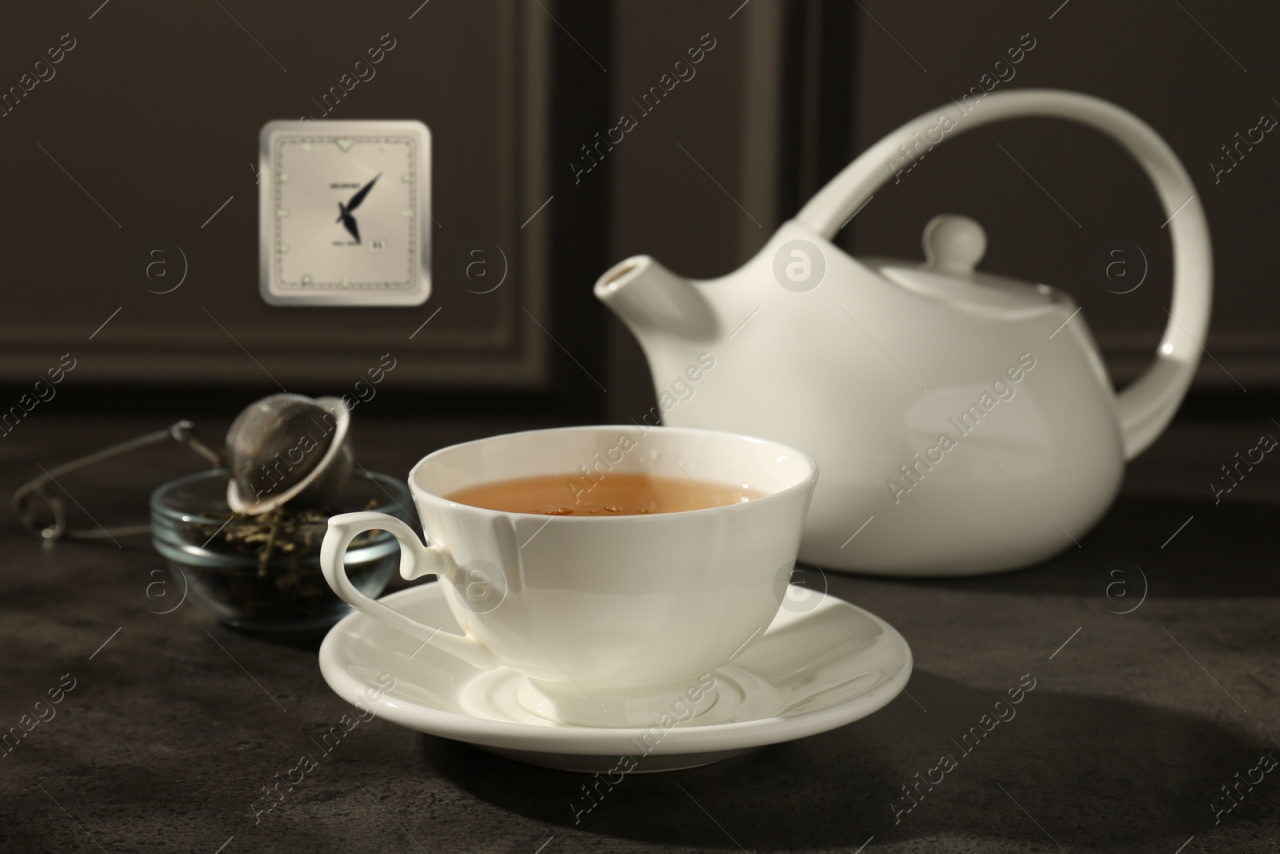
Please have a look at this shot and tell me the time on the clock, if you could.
5:07
